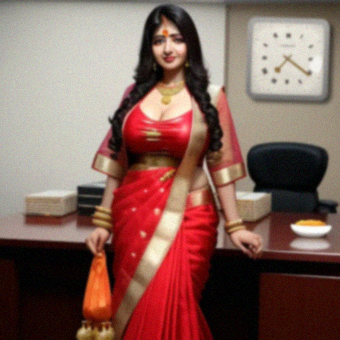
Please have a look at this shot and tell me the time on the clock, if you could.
7:21
